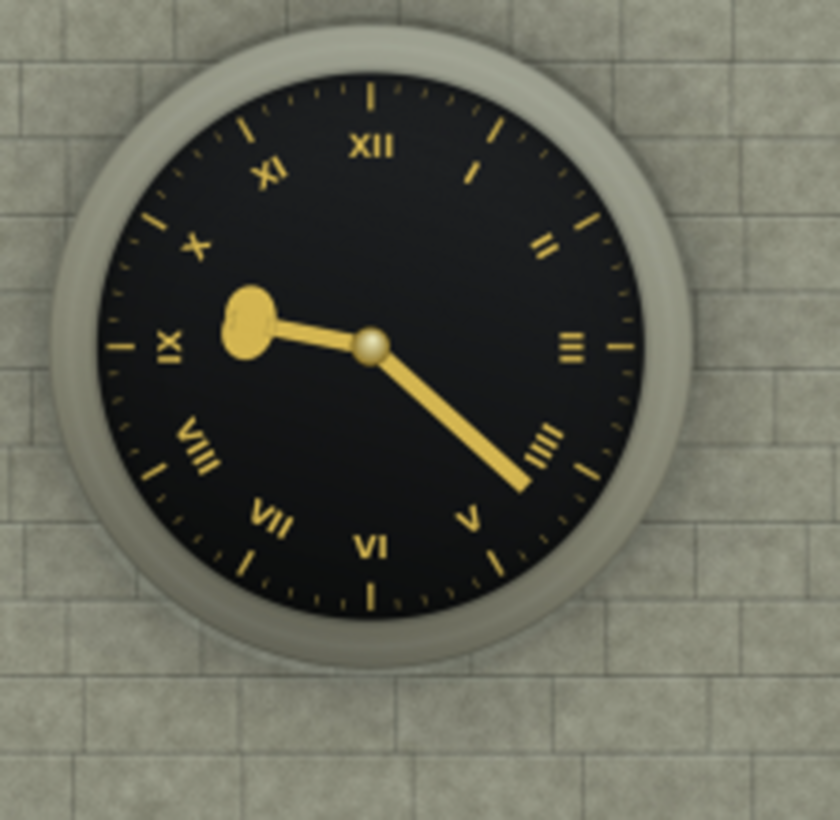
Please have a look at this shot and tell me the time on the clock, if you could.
9:22
